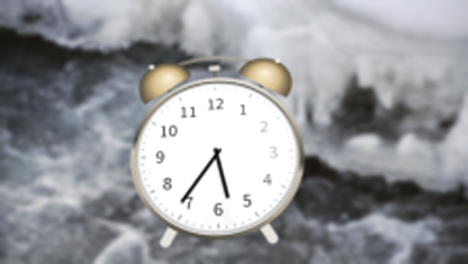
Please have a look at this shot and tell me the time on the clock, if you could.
5:36
